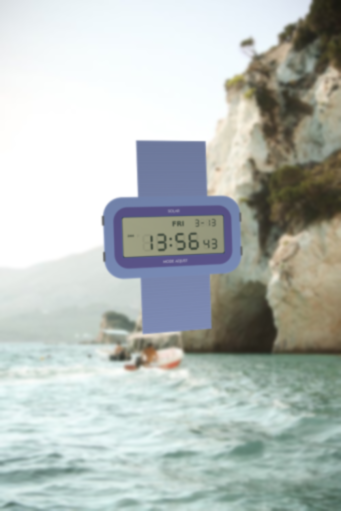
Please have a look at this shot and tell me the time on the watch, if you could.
13:56:43
